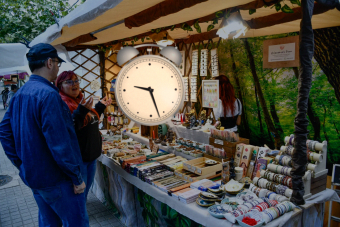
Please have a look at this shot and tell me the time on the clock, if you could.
9:27
